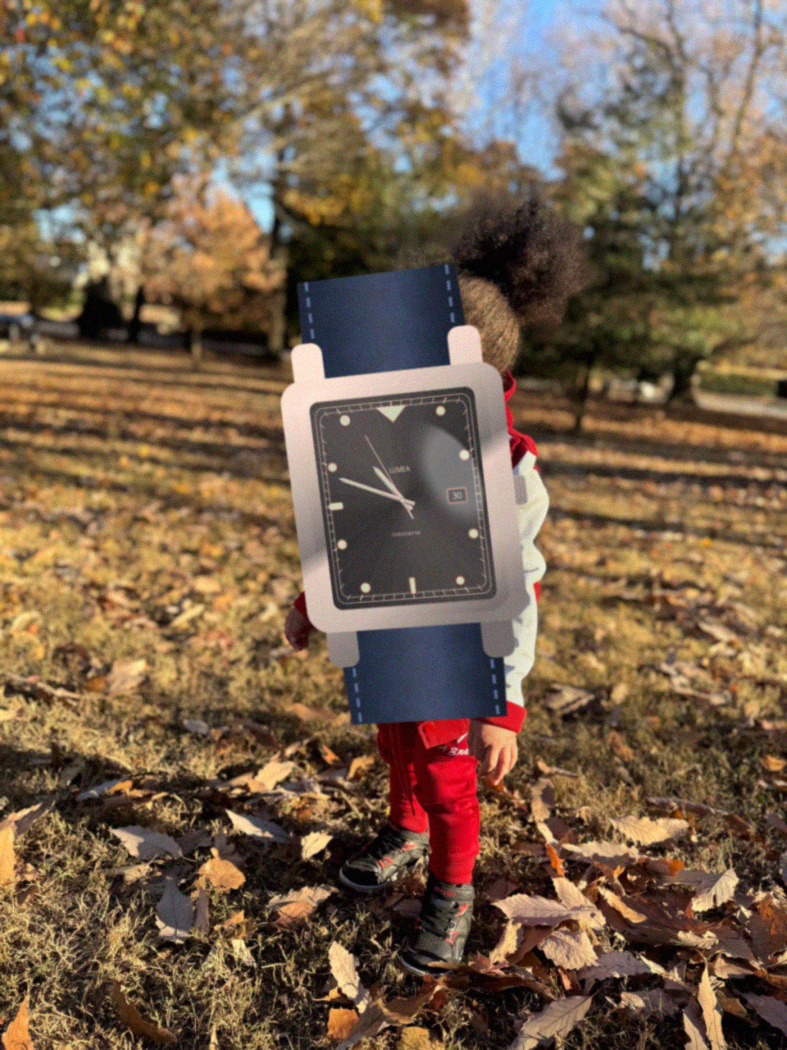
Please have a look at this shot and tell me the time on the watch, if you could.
10:48:56
